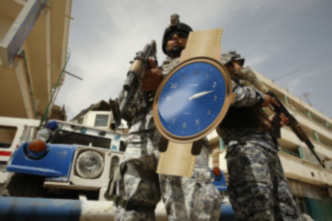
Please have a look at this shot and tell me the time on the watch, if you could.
2:12
